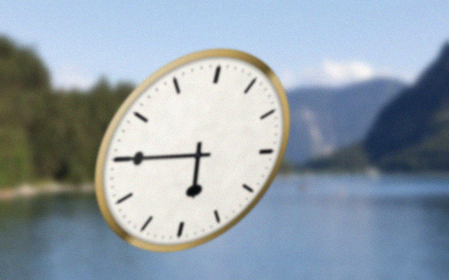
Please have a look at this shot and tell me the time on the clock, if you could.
5:45
